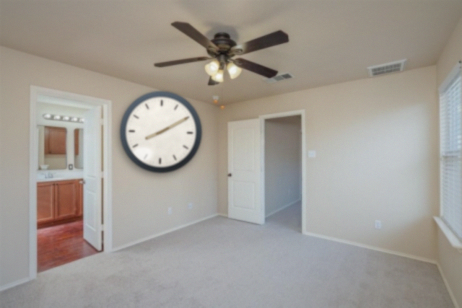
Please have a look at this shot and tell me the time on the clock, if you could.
8:10
